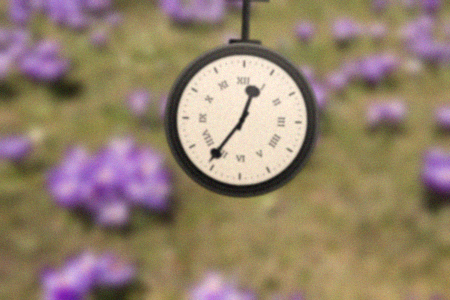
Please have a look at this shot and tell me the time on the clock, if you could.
12:36
